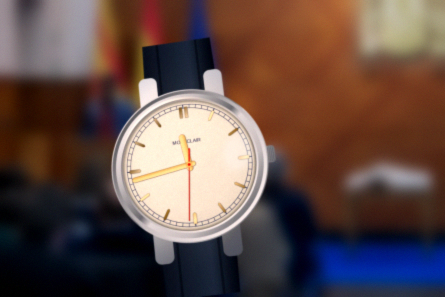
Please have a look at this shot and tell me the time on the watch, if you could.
11:43:31
